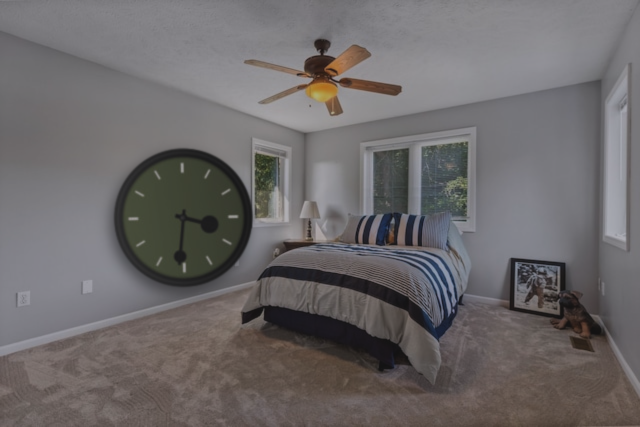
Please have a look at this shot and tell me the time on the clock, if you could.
3:31
